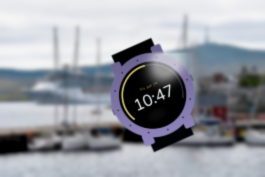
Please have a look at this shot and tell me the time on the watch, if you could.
10:47
